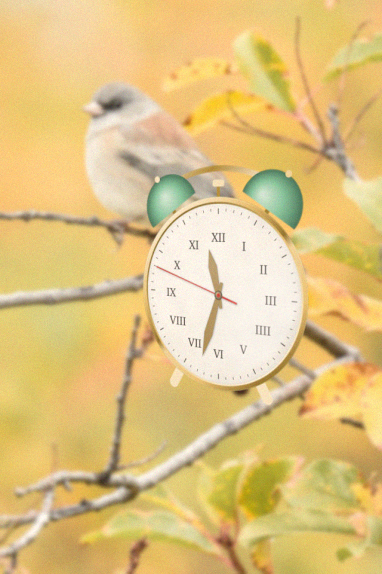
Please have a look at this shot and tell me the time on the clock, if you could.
11:32:48
